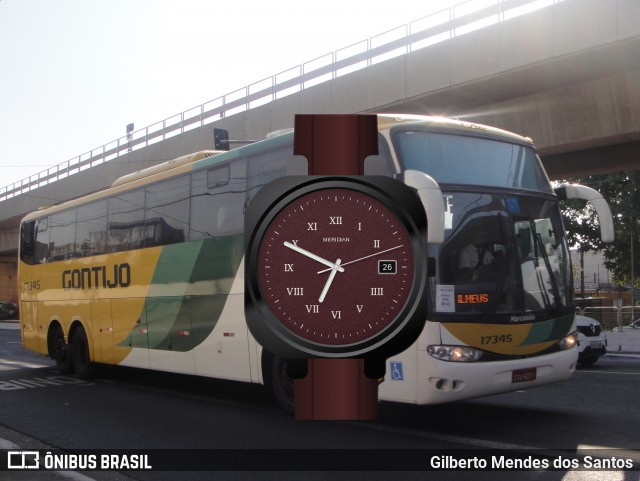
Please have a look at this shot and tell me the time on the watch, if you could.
6:49:12
